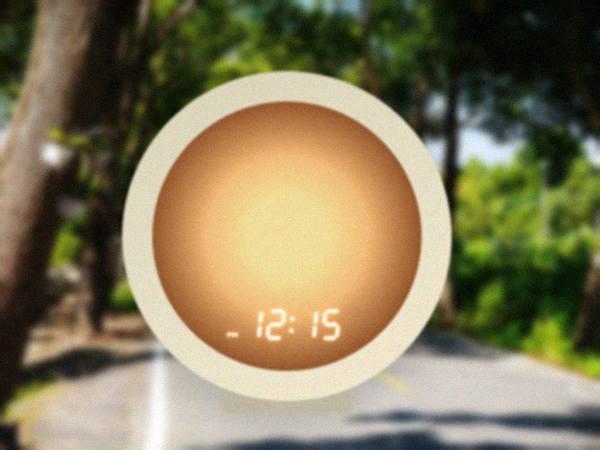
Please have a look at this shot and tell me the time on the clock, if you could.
12:15
